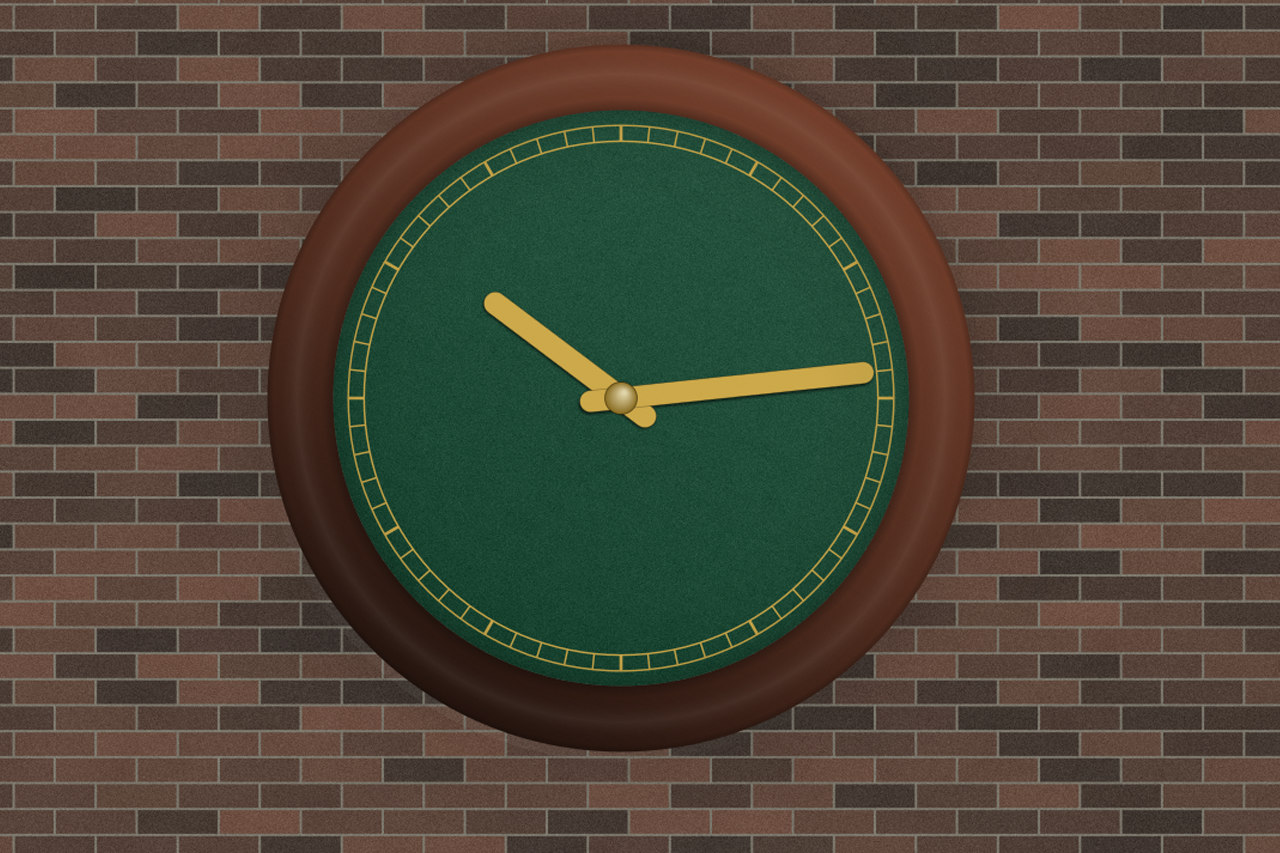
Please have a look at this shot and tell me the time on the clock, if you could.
10:14
